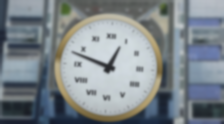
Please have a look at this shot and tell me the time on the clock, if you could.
12:48
